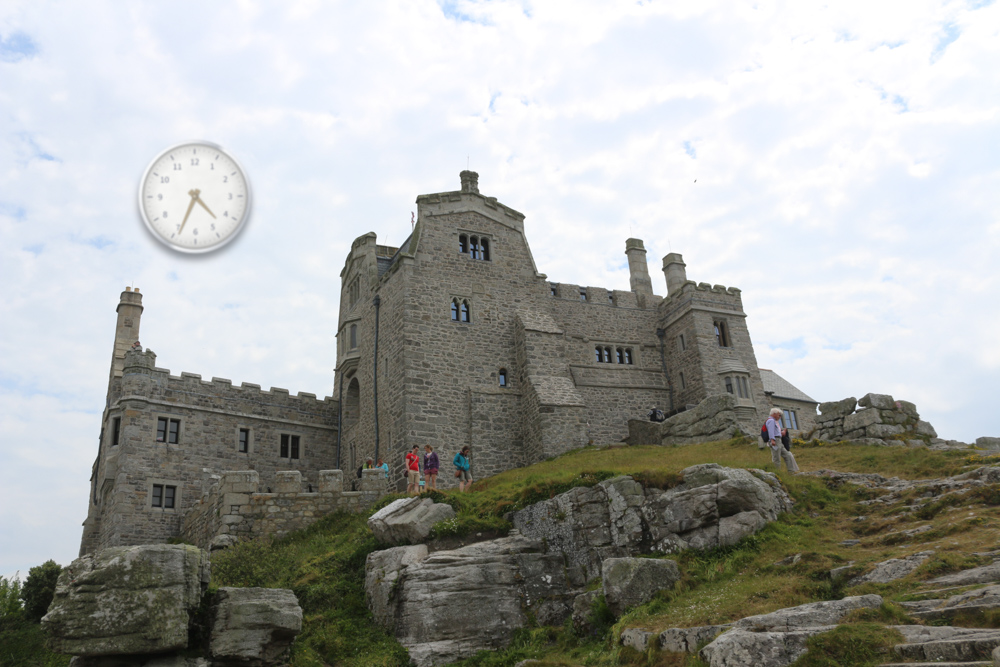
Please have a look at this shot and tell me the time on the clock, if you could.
4:34
